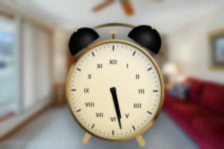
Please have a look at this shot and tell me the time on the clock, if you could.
5:28
